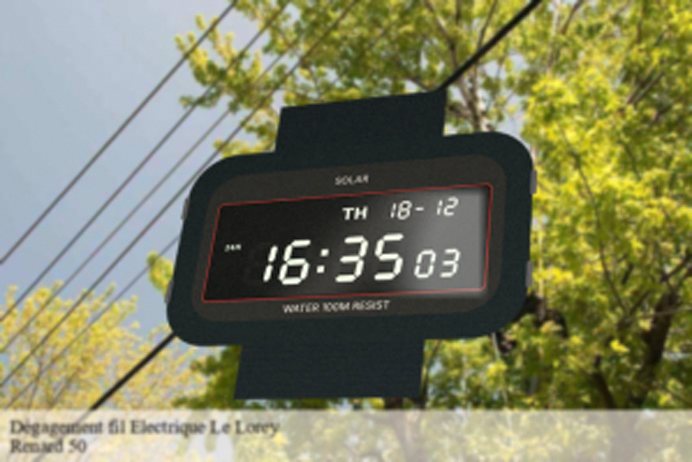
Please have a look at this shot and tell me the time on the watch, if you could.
16:35:03
